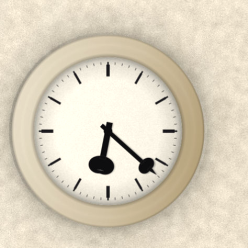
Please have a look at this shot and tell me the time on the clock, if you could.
6:22
